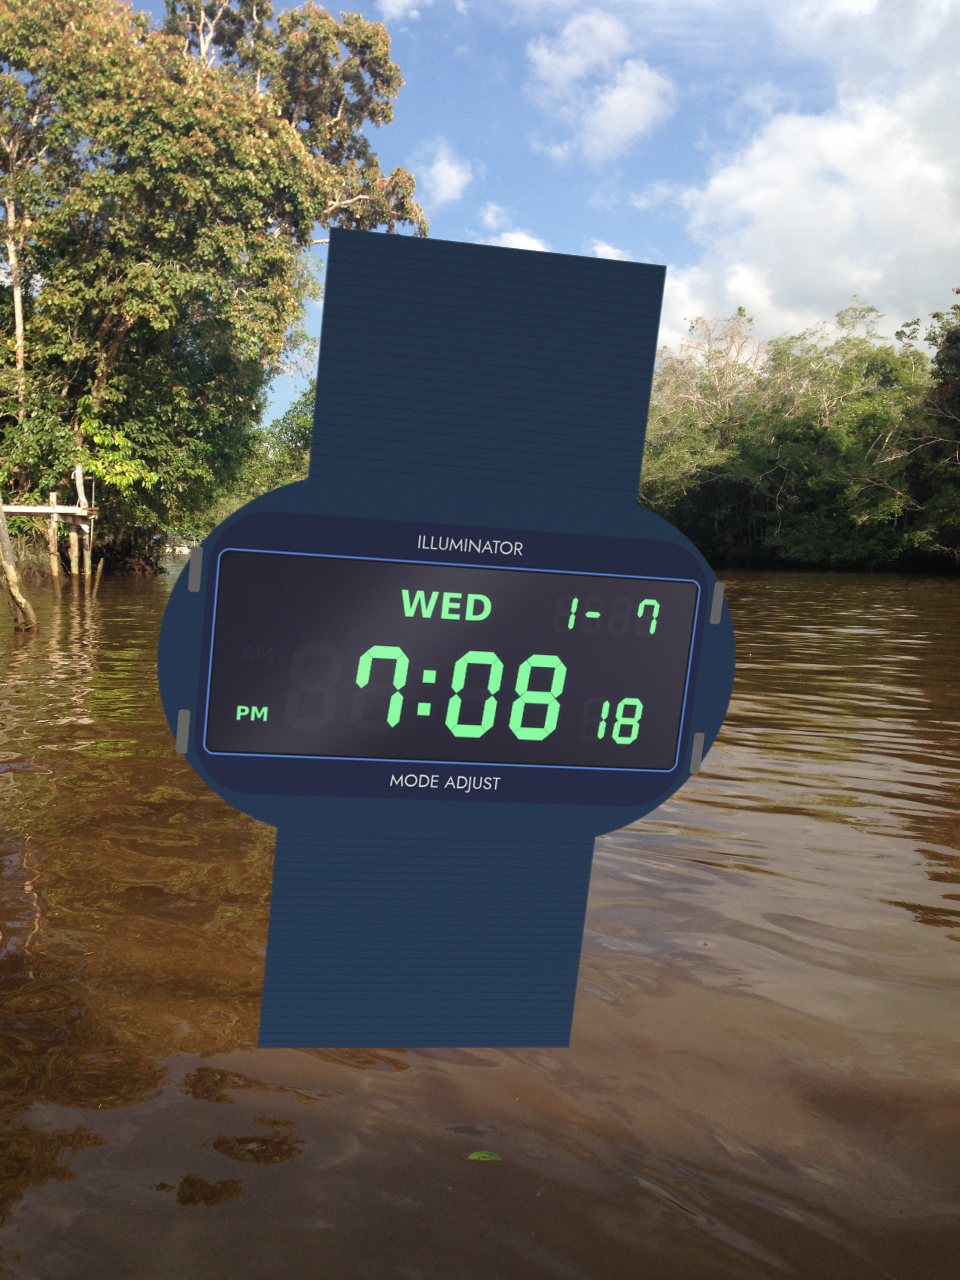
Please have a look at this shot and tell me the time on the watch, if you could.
7:08:18
